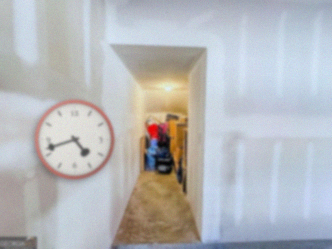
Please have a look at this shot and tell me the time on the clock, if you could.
4:42
